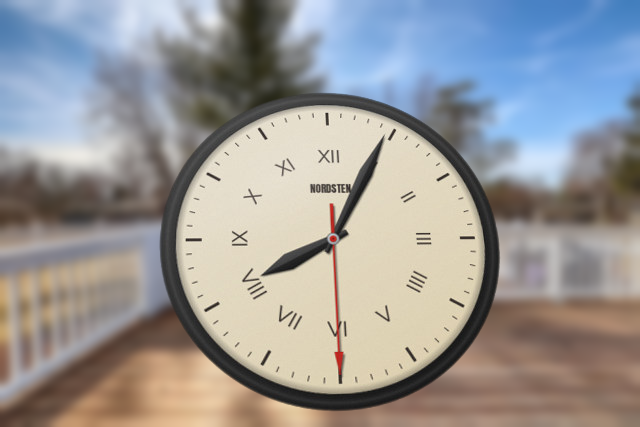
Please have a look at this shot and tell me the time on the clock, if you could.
8:04:30
